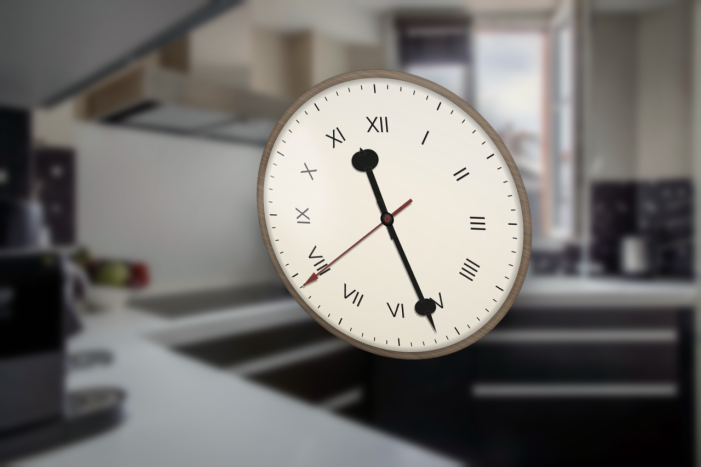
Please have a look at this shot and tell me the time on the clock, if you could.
11:26:39
